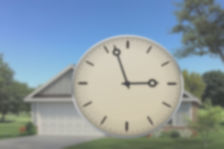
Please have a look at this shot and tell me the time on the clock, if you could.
2:57
